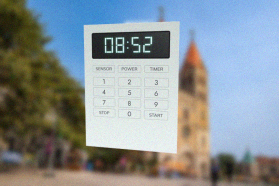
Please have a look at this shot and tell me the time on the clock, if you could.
8:52
